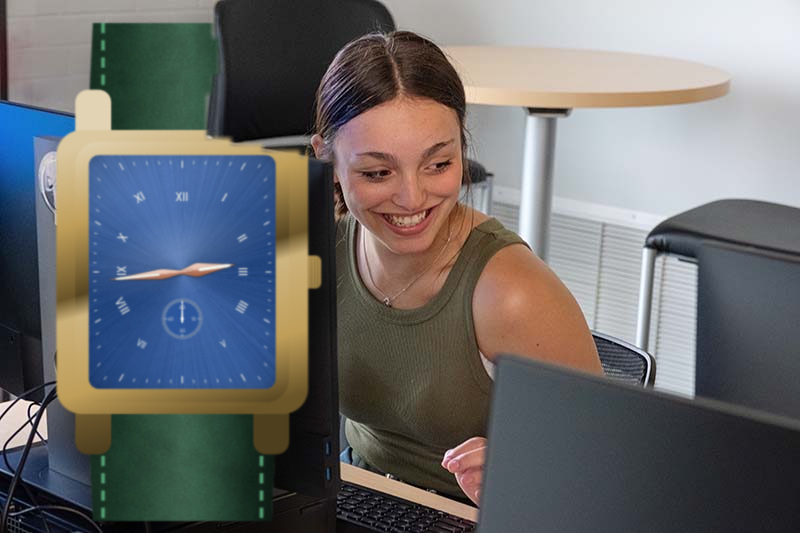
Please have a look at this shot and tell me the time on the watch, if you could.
2:44
